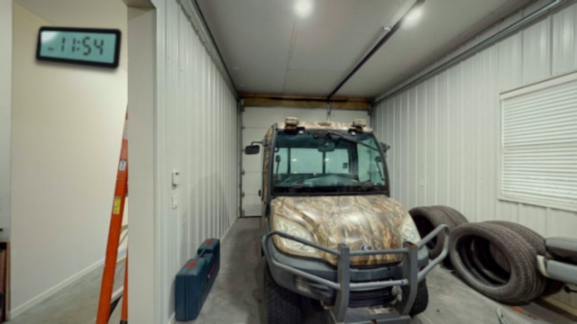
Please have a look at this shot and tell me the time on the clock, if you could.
11:54
